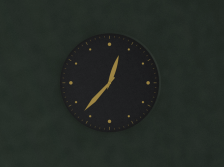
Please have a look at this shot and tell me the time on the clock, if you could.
12:37
